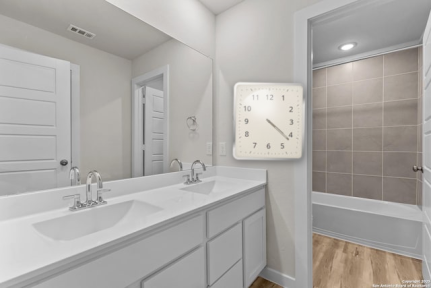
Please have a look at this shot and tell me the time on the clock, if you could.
4:22
